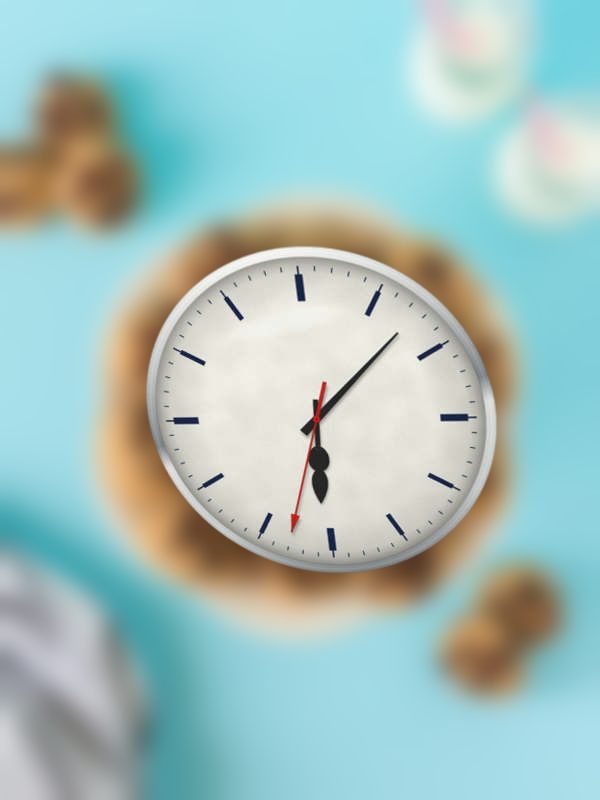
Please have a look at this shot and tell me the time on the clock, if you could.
6:07:33
